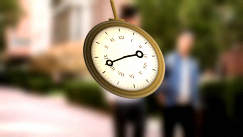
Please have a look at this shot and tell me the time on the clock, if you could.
2:42
